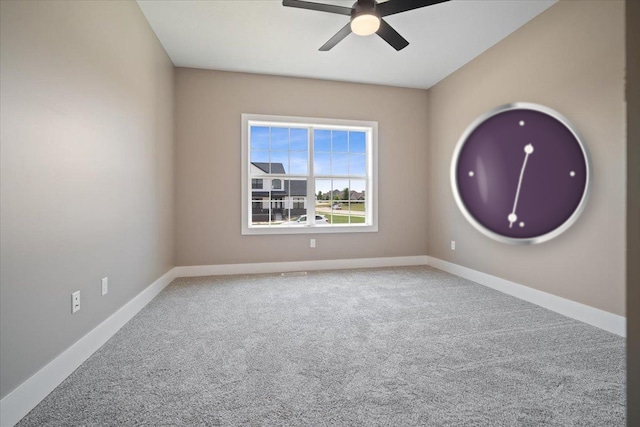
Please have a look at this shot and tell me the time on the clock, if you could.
12:32
